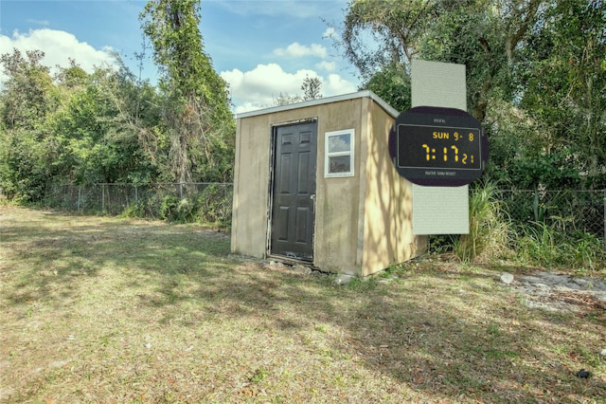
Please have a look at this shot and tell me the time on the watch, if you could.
7:17:21
